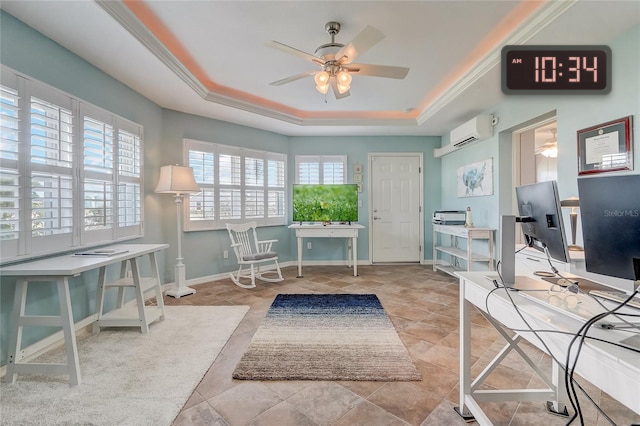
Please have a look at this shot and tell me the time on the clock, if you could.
10:34
